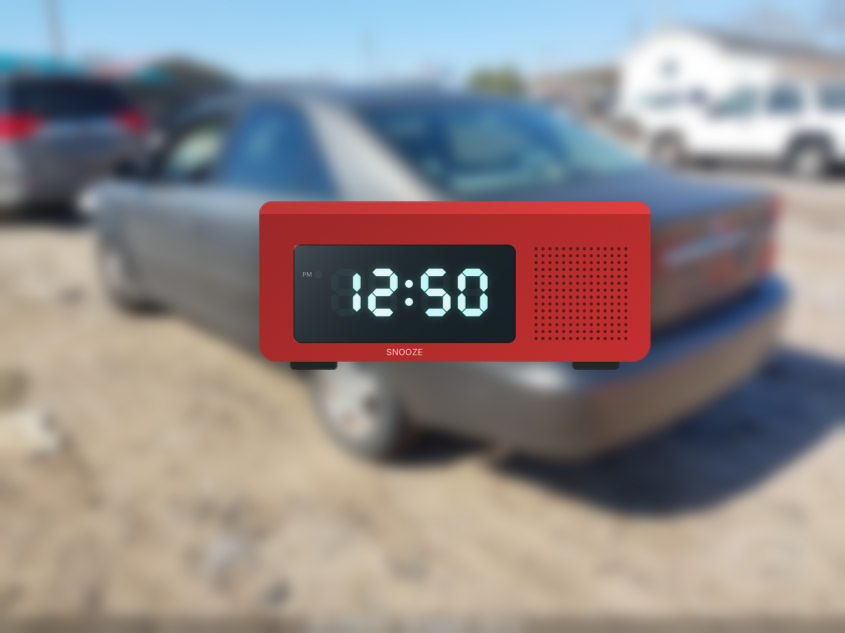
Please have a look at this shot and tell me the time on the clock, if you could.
12:50
